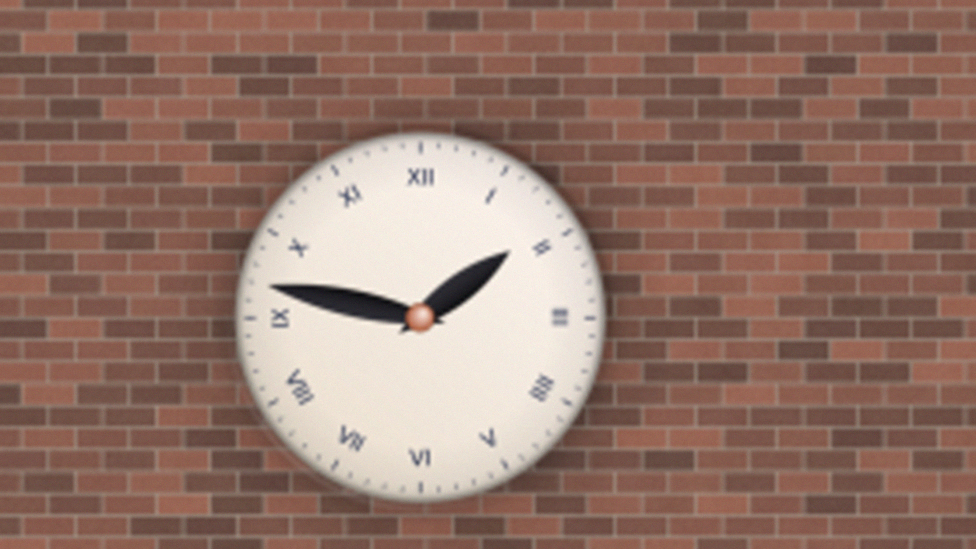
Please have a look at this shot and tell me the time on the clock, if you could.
1:47
